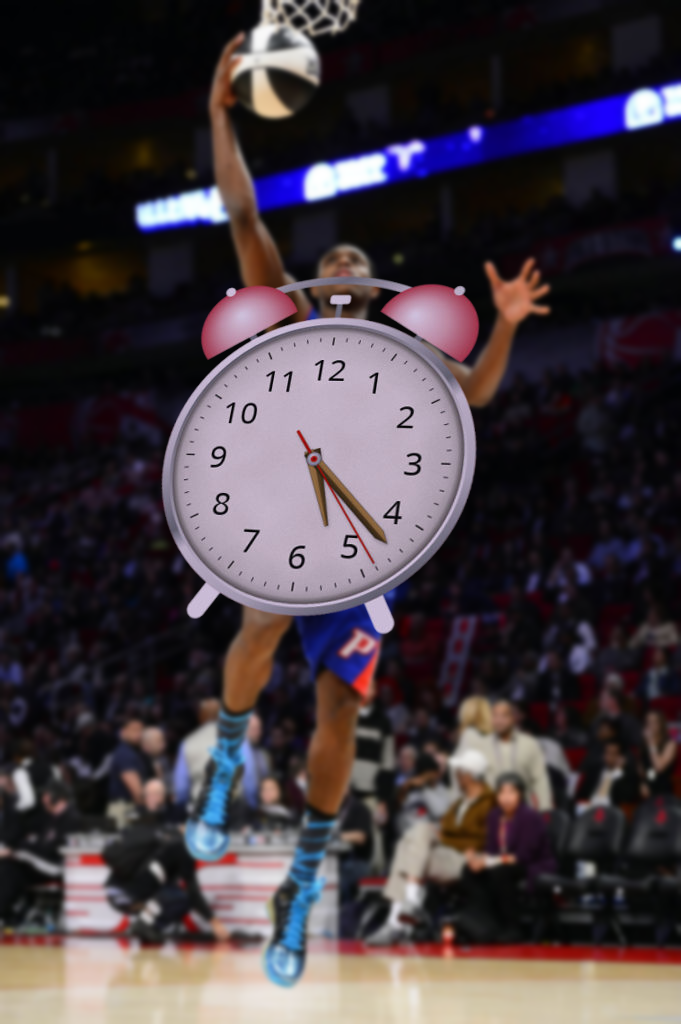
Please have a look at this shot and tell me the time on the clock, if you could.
5:22:24
